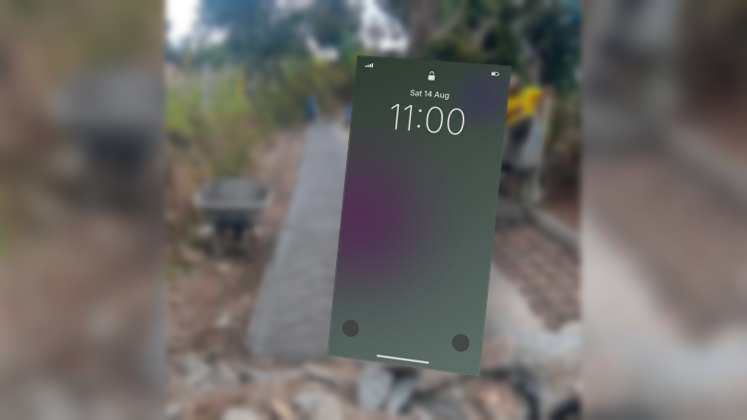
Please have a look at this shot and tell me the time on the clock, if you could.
11:00
